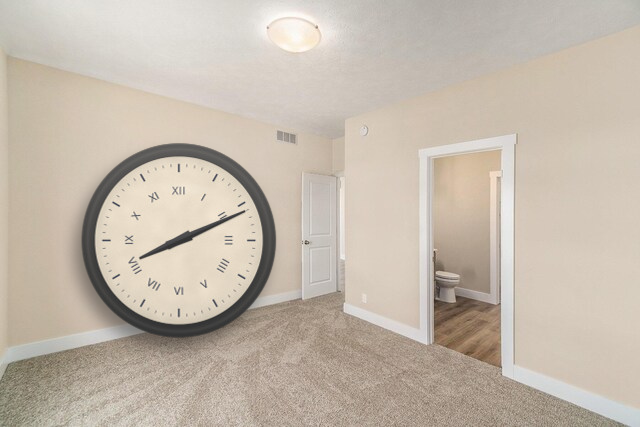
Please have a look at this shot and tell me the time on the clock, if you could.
8:11
